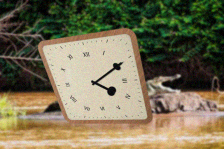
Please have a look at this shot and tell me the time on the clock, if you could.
4:10
